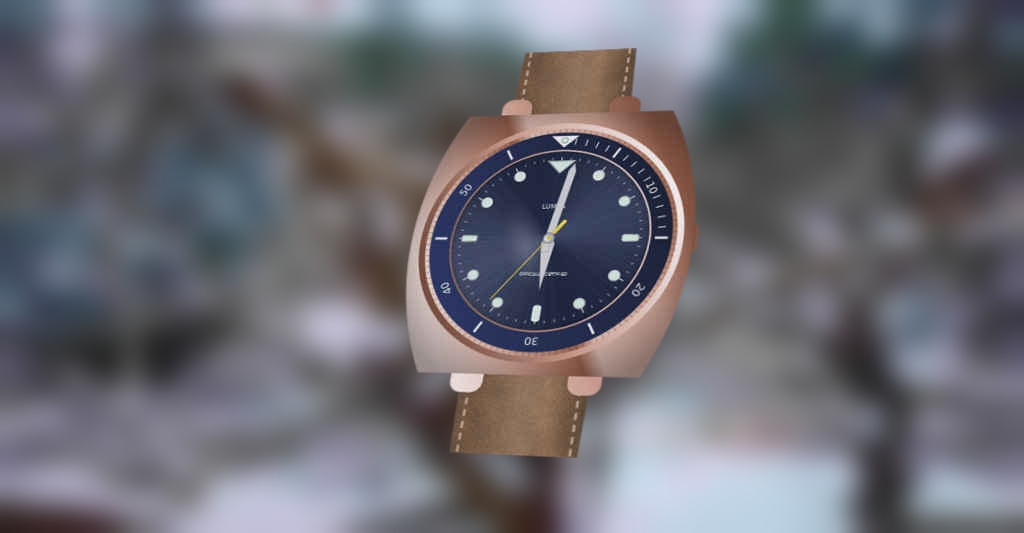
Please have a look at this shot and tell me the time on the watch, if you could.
6:01:36
